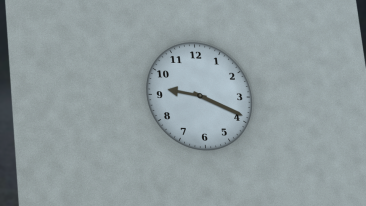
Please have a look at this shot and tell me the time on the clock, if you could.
9:19
